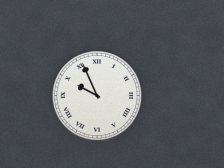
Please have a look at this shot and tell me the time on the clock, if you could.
9:56
